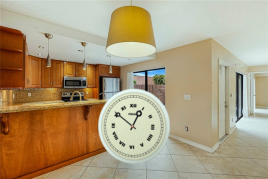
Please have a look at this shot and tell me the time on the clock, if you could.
12:51
